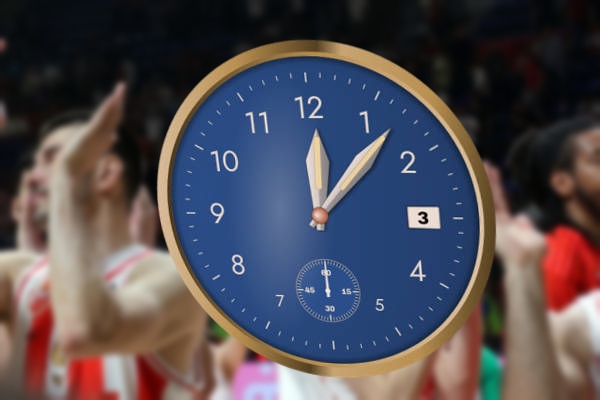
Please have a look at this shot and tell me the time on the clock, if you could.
12:07:00
